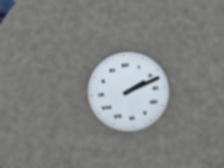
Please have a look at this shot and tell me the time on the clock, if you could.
2:12
